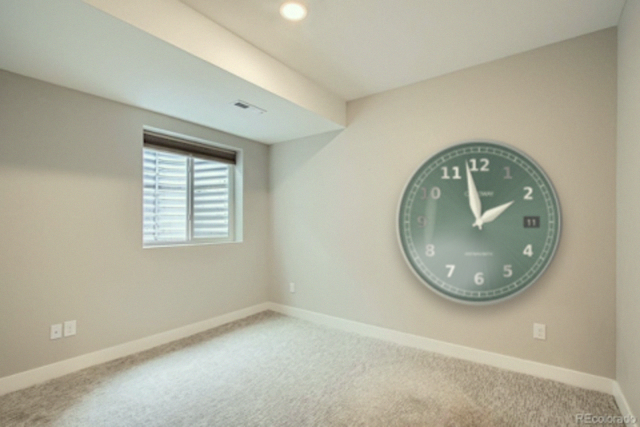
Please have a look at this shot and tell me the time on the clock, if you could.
1:58
